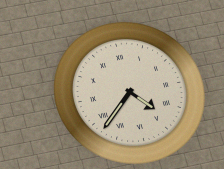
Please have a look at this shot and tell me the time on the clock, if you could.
4:38
